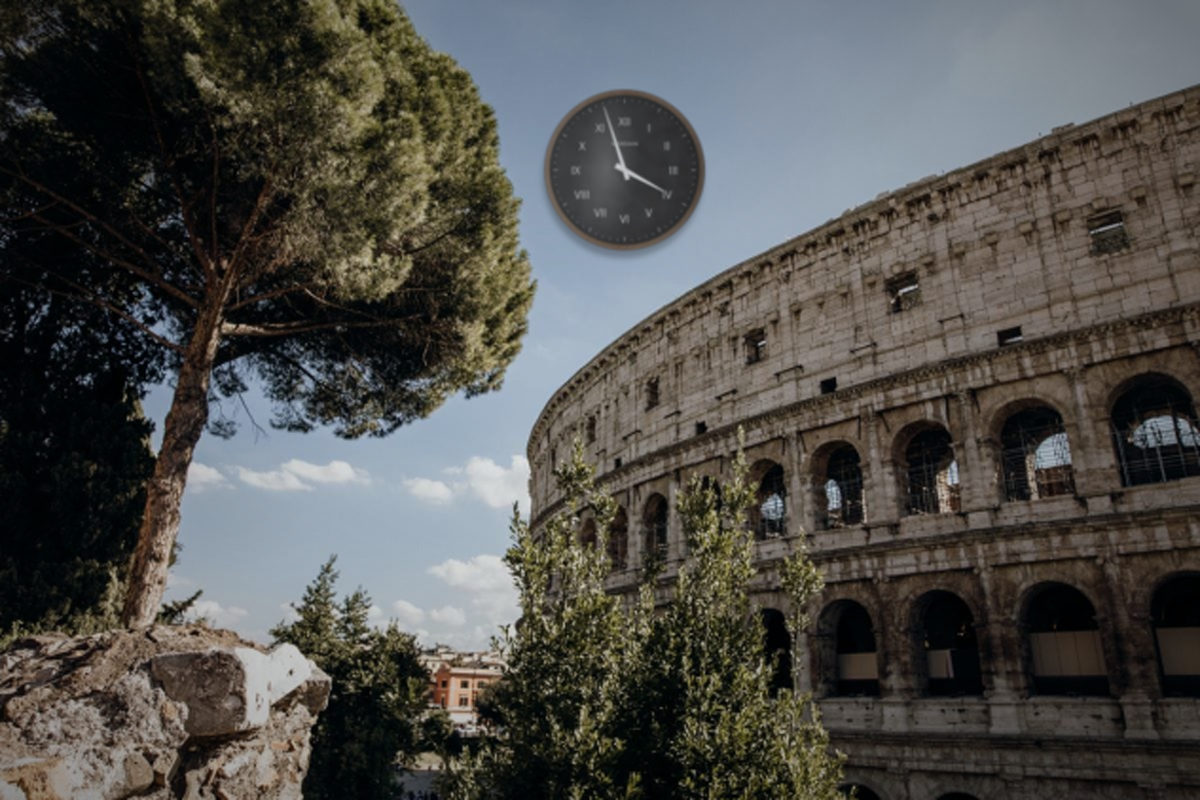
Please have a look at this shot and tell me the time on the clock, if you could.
3:57
